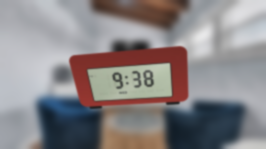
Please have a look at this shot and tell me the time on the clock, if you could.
9:38
